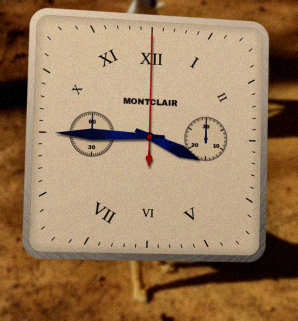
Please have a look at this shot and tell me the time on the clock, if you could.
3:45
